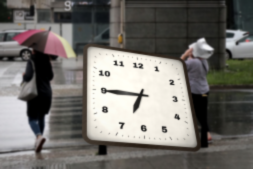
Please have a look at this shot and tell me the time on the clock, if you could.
6:45
